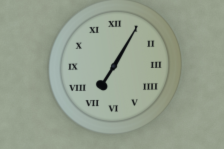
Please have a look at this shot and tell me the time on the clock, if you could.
7:05
